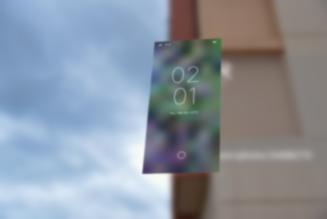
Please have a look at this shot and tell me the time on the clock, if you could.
2:01
